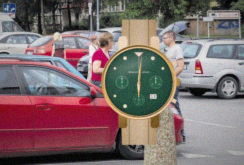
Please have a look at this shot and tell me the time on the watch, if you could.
6:01
